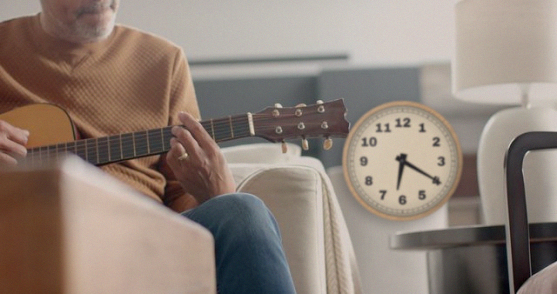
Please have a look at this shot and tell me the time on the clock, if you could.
6:20
